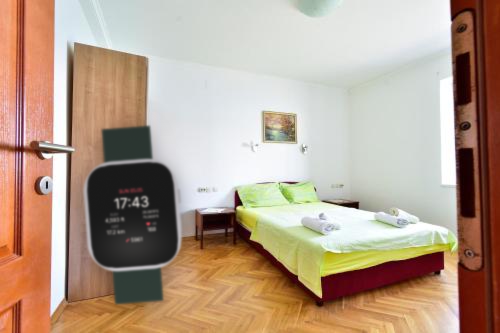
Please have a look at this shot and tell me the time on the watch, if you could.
17:43
